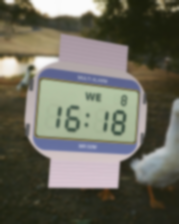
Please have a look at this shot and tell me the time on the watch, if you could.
16:18
